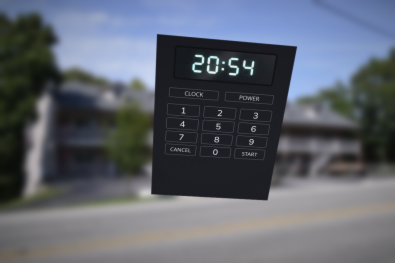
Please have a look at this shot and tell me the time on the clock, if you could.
20:54
